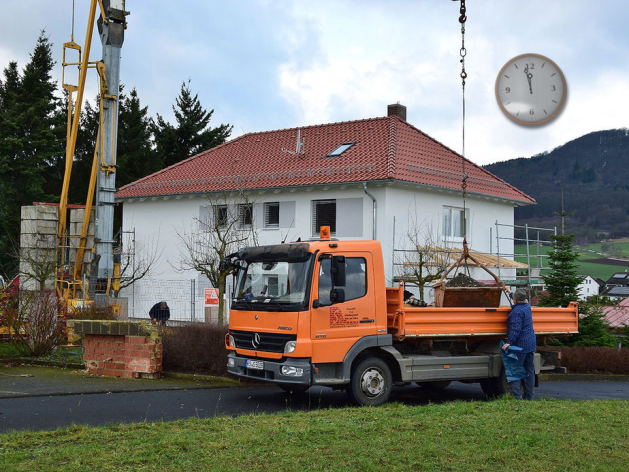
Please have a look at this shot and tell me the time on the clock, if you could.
11:58
